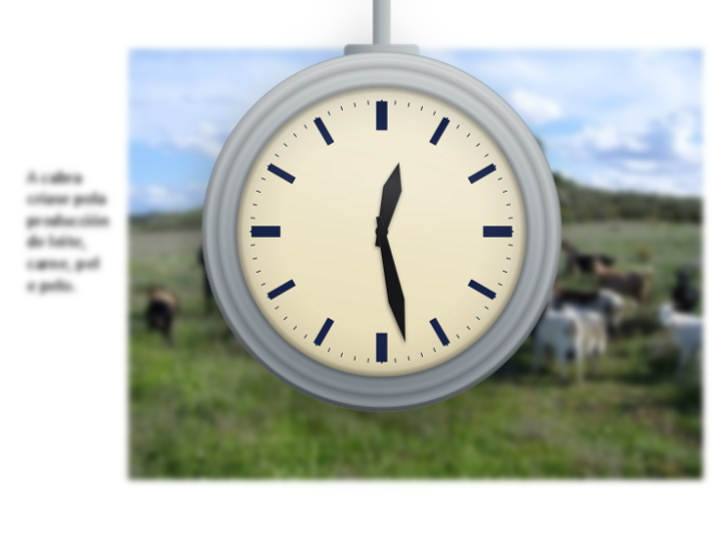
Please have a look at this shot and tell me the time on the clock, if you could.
12:28
